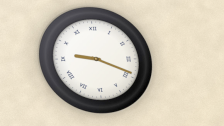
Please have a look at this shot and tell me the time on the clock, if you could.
9:19
